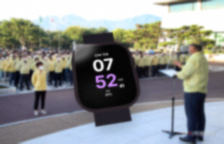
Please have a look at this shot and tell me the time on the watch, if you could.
7:52
